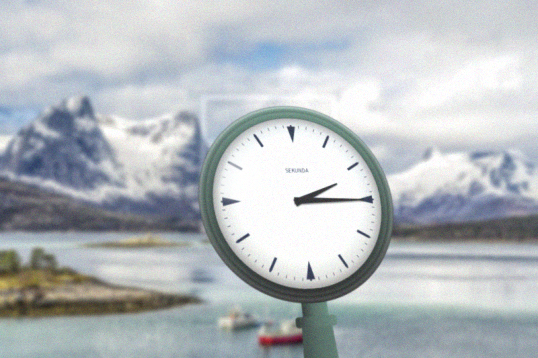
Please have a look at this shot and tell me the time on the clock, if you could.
2:15
